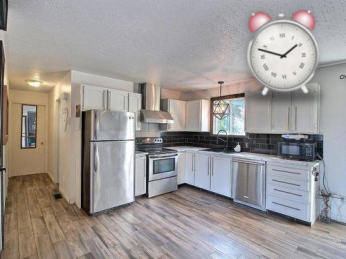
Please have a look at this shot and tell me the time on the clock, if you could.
1:48
